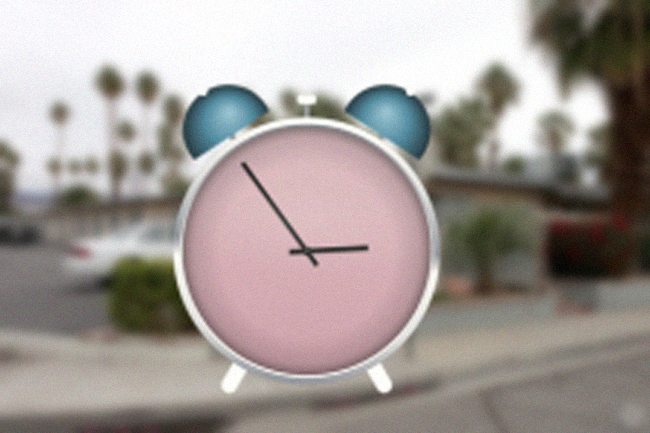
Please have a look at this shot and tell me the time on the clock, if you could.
2:54
